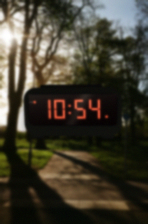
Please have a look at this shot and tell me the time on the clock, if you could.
10:54
